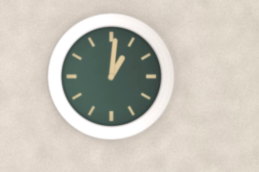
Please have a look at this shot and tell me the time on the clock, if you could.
1:01
